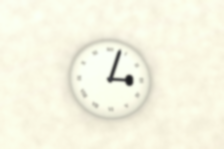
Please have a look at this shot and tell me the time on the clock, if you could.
3:03
